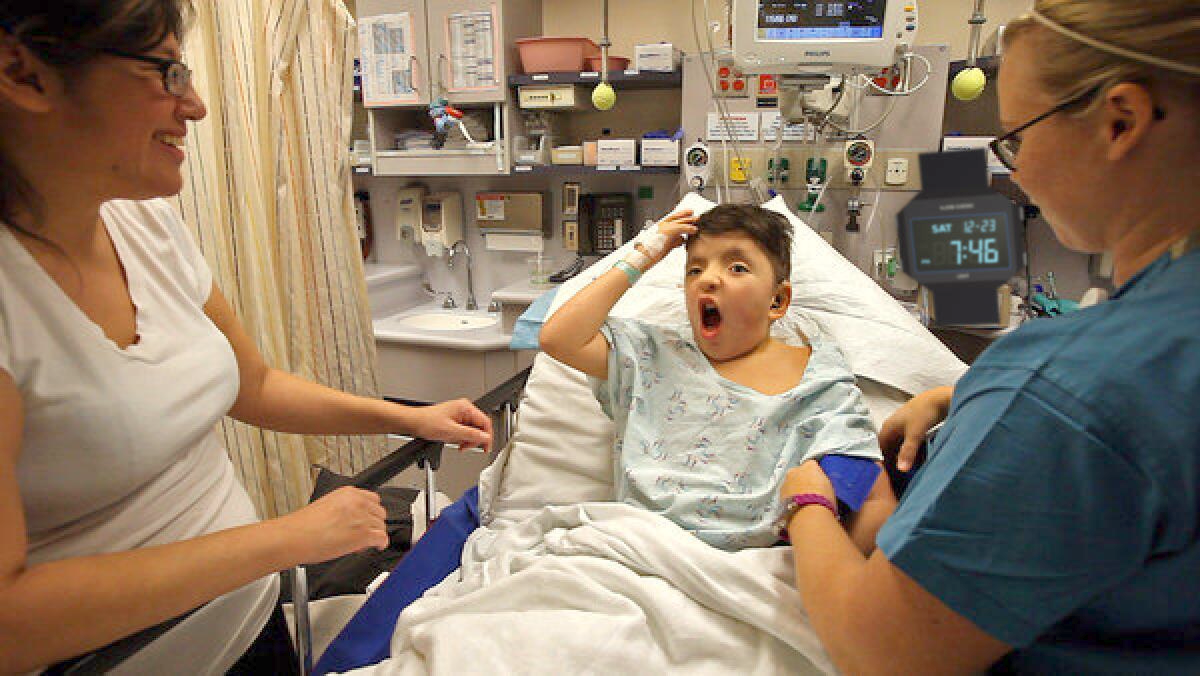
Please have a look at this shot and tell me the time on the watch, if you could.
7:46
